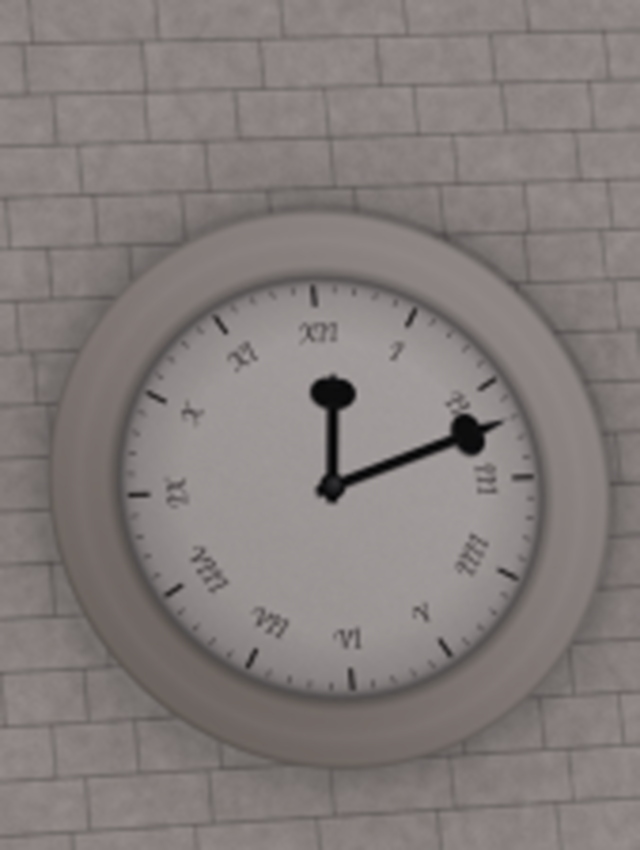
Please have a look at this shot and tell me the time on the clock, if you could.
12:12
